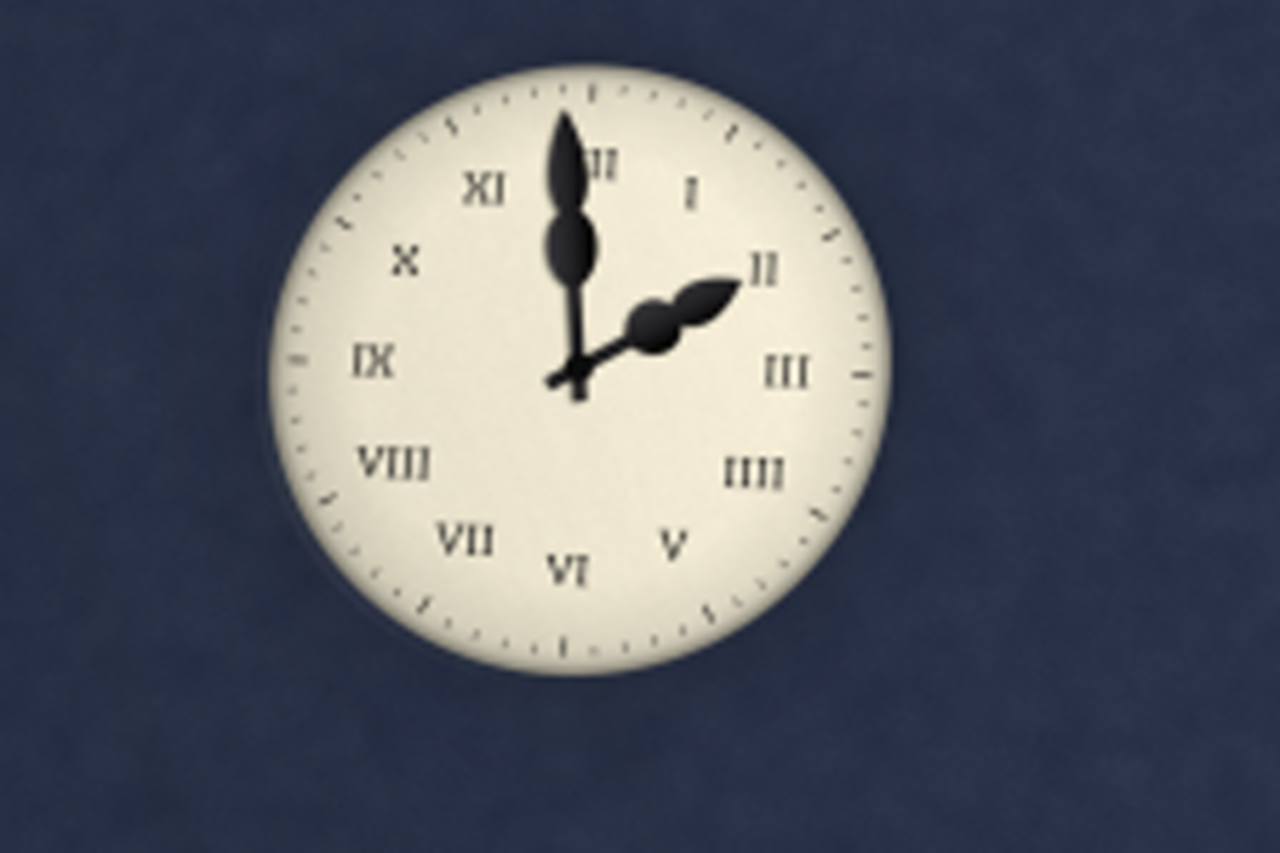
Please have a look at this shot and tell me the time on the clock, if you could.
1:59
